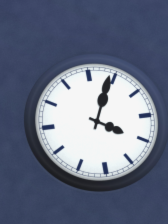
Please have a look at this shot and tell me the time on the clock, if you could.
4:04
